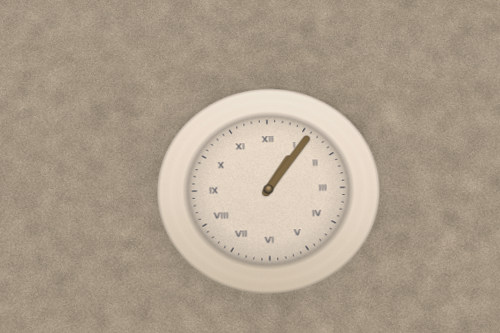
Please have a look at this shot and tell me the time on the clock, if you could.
1:06
